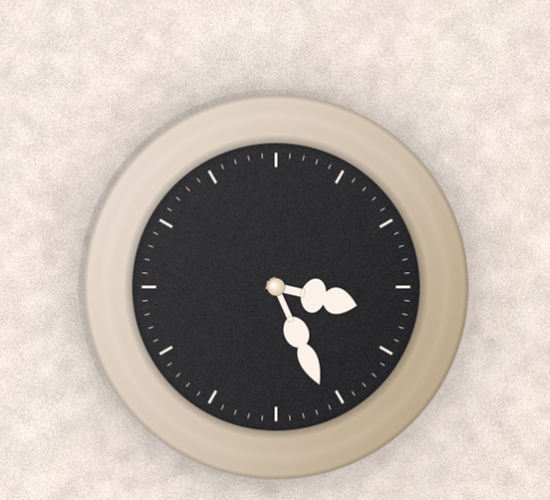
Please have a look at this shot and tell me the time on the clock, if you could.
3:26
